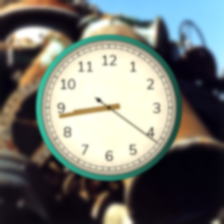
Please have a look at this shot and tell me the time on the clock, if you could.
8:43:21
